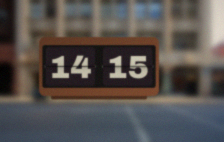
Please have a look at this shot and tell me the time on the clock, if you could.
14:15
